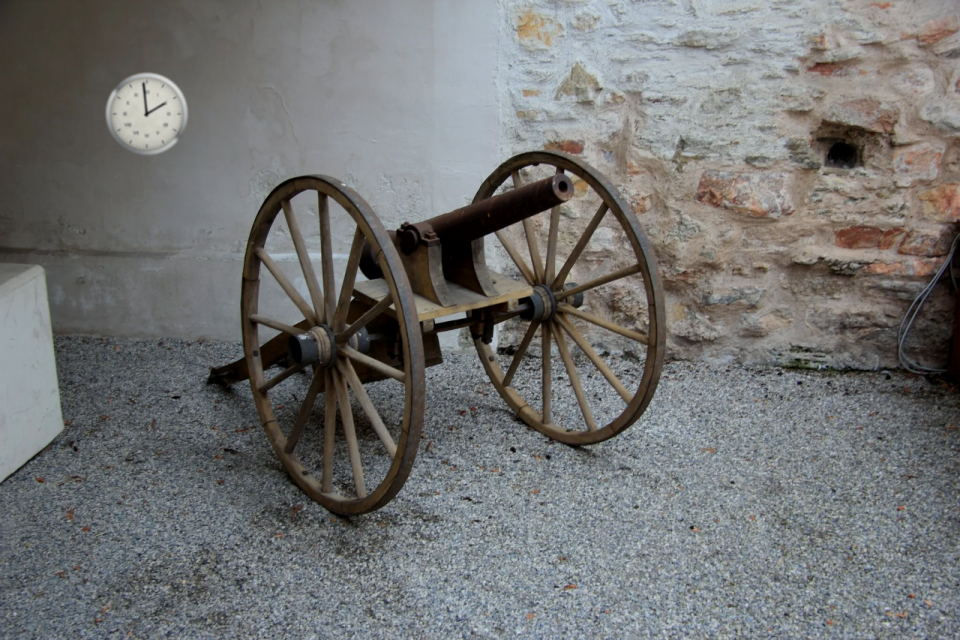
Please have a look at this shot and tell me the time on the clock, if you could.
1:59
